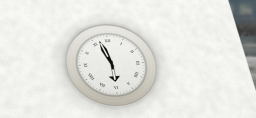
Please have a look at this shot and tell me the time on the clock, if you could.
5:57
